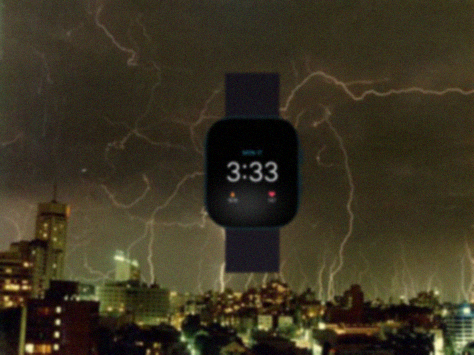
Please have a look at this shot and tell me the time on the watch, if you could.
3:33
